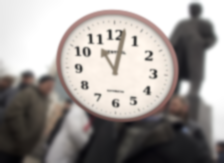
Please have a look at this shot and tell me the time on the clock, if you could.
11:02
